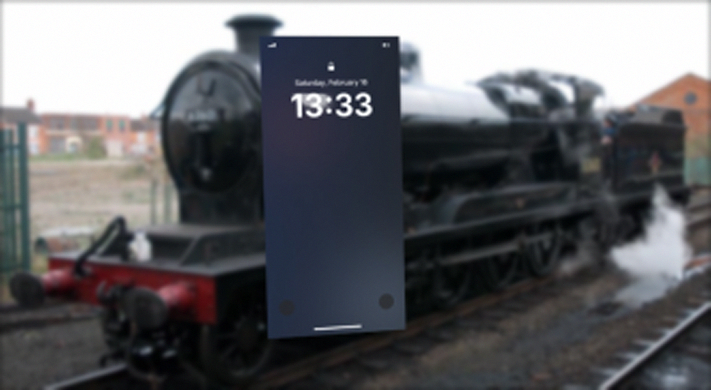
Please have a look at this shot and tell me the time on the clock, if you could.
13:33
